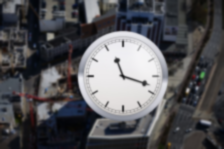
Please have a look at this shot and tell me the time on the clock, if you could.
11:18
